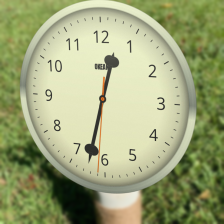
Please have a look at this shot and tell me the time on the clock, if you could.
12:32:31
